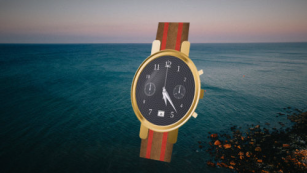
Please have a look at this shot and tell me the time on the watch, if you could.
5:23
